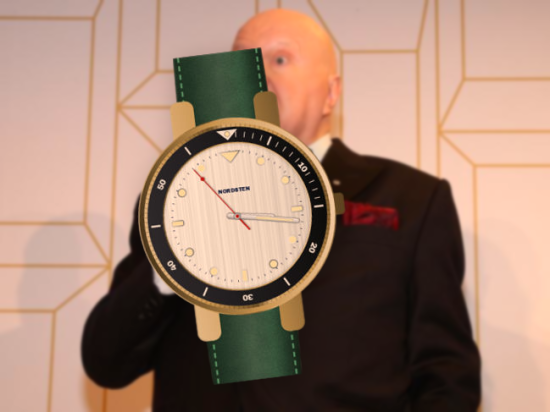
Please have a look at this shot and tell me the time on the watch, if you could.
3:16:54
